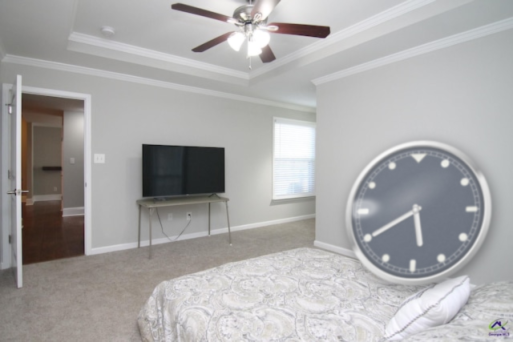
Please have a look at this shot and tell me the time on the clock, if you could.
5:40
